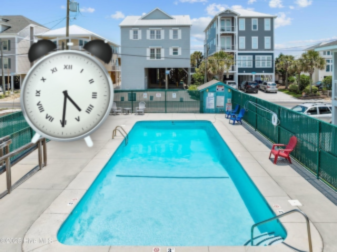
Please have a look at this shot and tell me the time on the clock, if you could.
4:30
